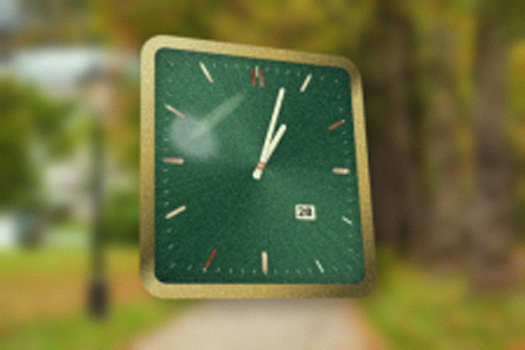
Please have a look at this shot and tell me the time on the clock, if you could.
1:03
